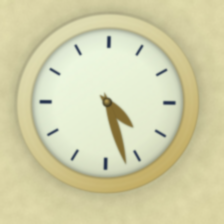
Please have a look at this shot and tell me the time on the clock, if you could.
4:27
